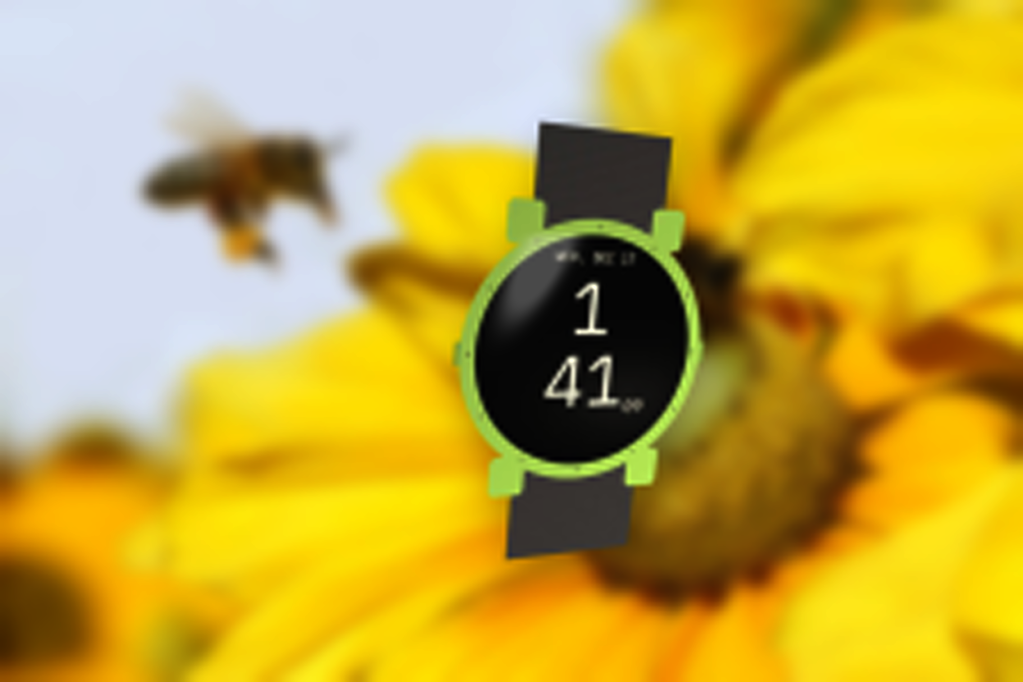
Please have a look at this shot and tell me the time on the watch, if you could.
1:41
